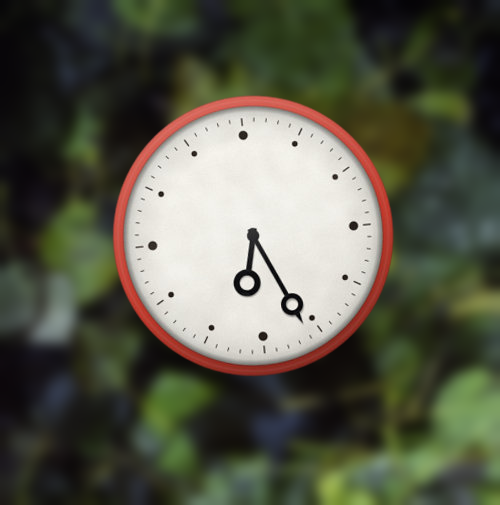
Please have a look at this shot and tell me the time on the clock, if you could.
6:26
